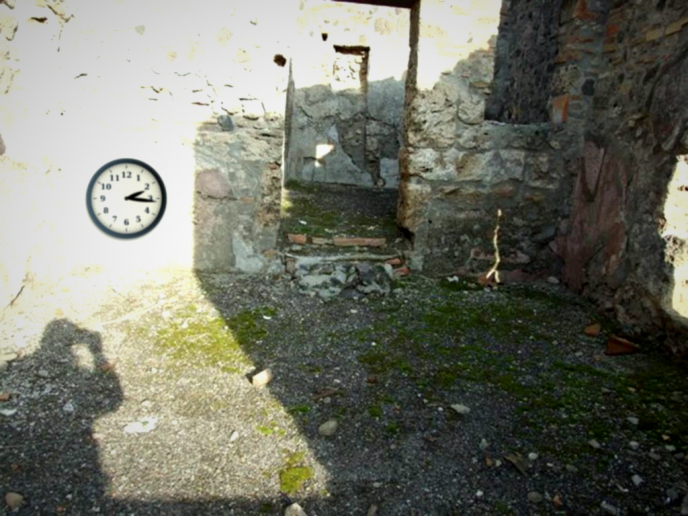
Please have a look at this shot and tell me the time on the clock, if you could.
2:16
